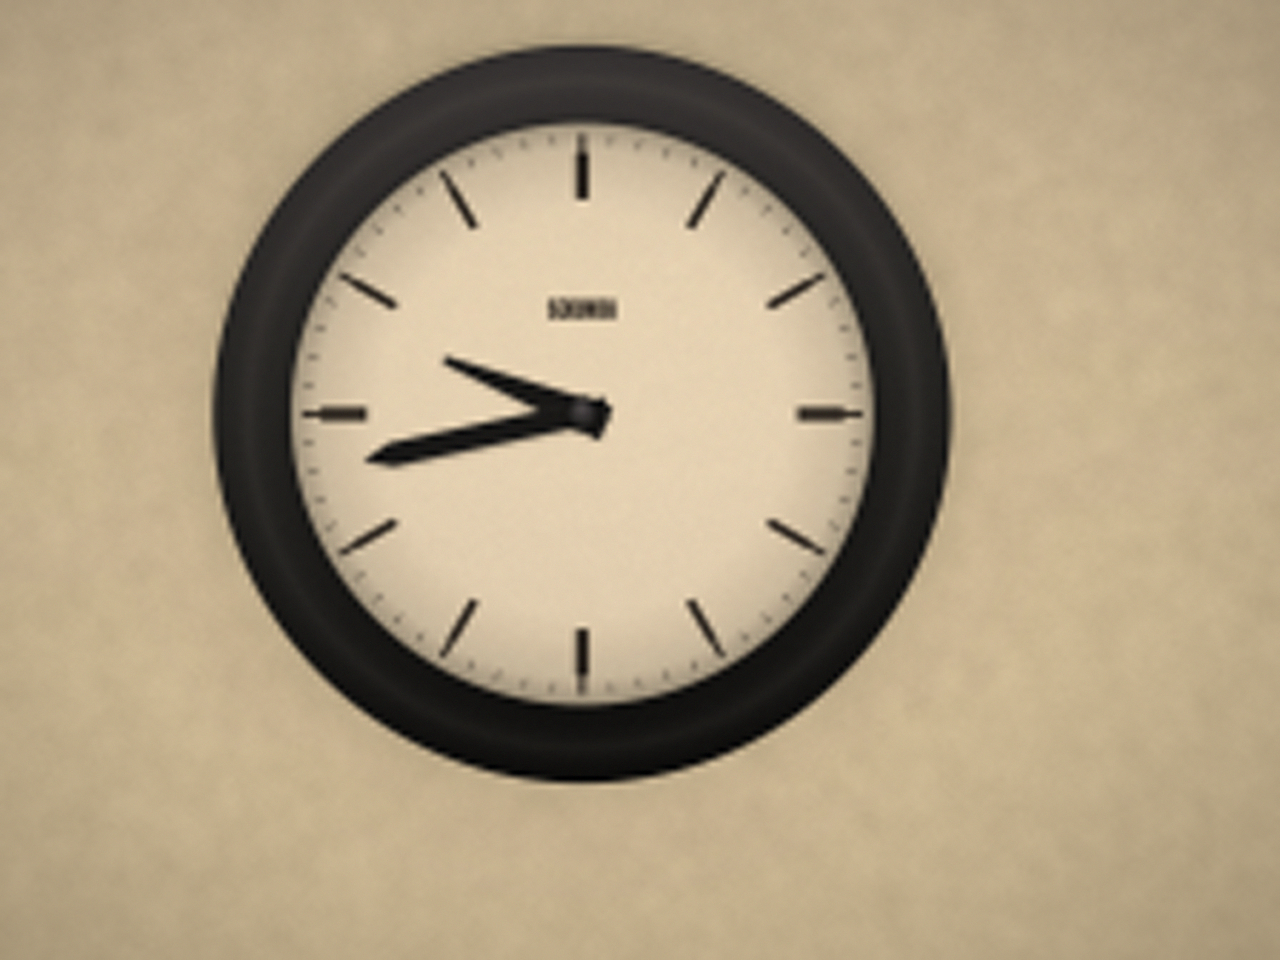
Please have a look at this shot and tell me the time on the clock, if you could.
9:43
